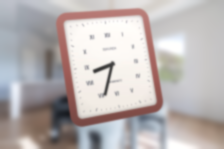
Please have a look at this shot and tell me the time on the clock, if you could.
8:34
